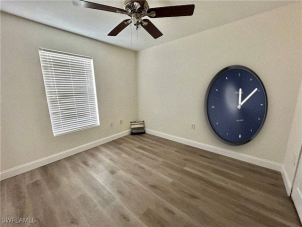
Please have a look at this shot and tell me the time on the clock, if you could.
12:09
